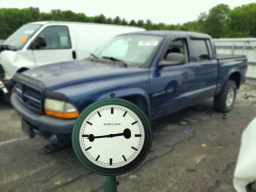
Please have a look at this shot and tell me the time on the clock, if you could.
2:44
